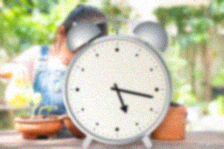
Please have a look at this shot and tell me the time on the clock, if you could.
5:17
